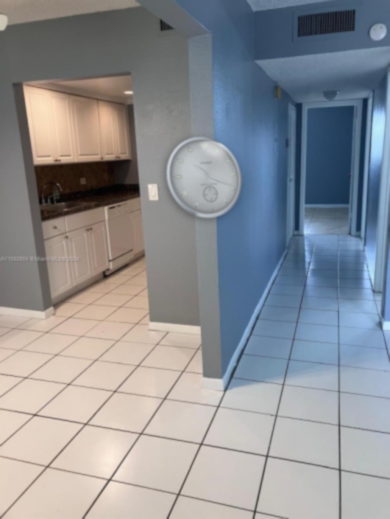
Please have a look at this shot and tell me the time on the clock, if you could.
10:19
